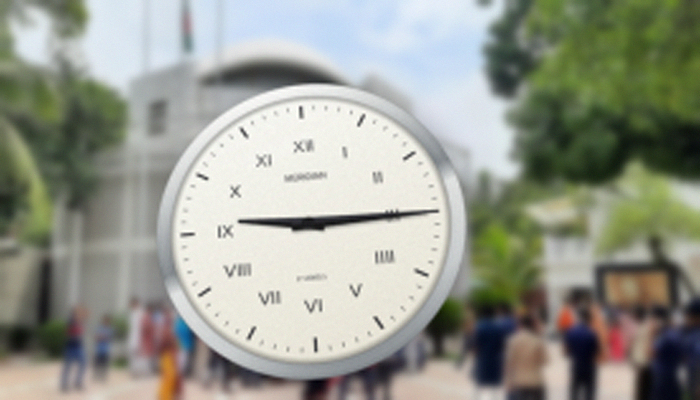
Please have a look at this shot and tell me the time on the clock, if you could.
9:15
